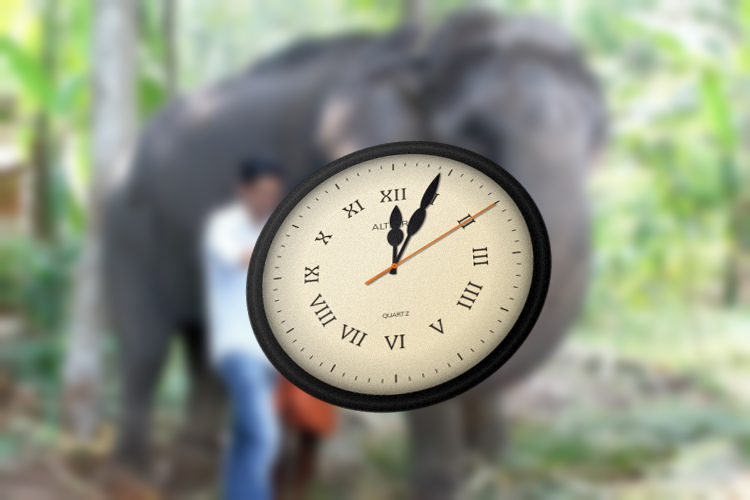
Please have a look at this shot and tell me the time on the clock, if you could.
12:04:10
